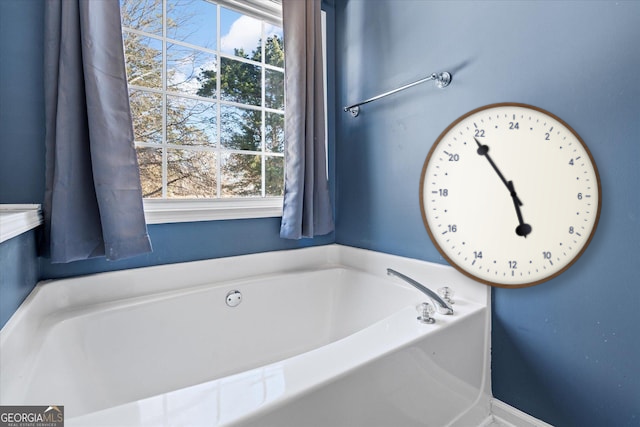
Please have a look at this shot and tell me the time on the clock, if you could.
10:54
